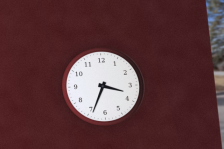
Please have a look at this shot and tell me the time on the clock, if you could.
3:34
